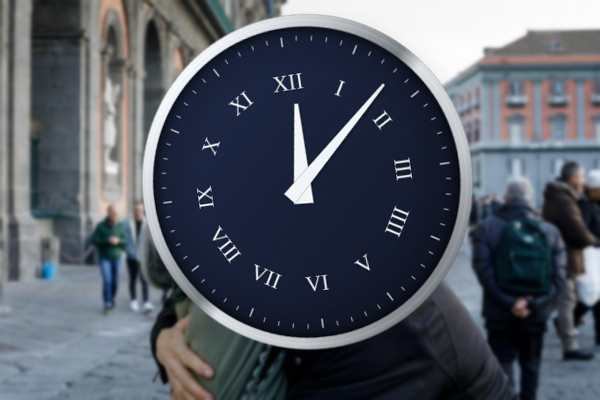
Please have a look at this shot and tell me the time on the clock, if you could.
12:08
